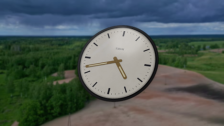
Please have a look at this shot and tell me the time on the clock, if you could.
4:42
